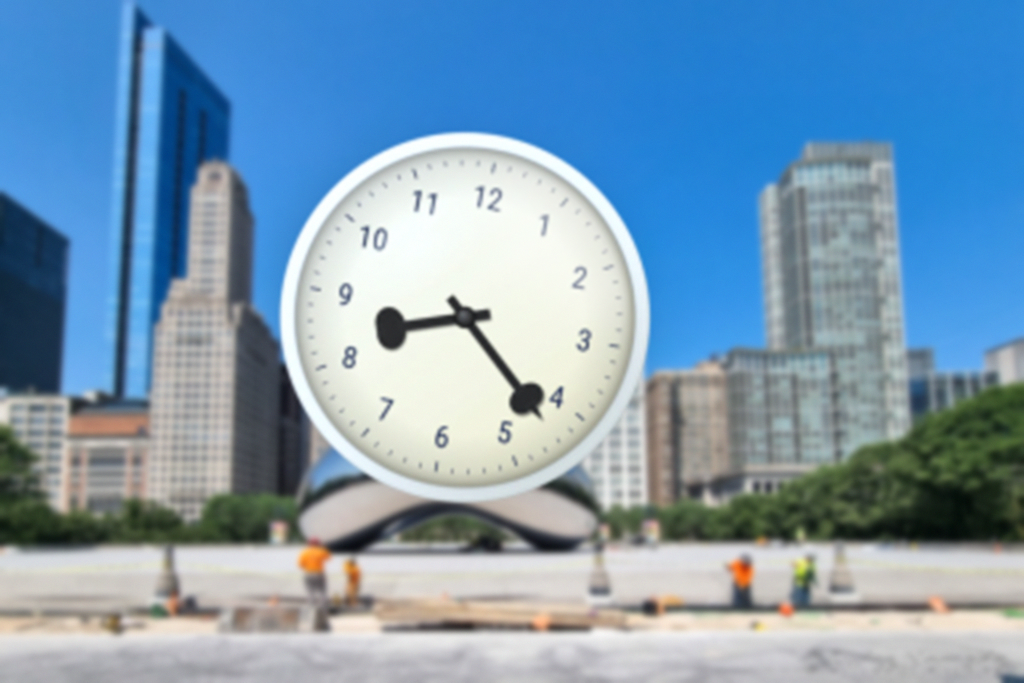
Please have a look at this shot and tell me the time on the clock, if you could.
8:22
